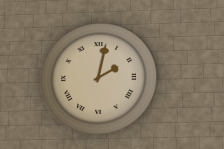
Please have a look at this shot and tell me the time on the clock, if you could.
2:02
